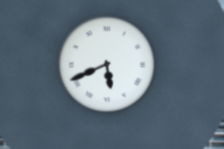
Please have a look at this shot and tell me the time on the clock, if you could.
5:41
